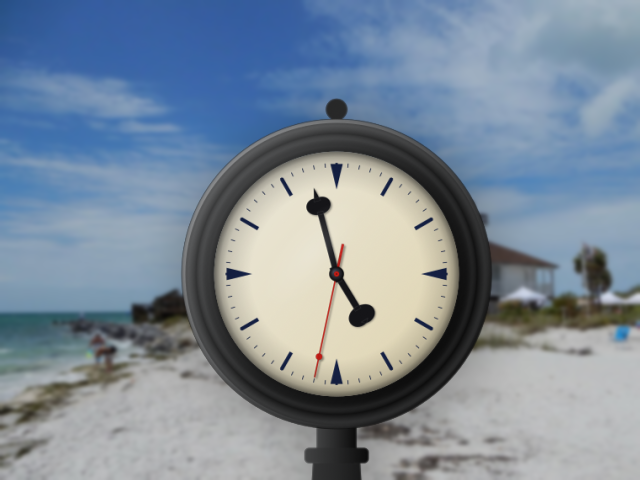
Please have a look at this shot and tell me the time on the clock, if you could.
4:57:32
